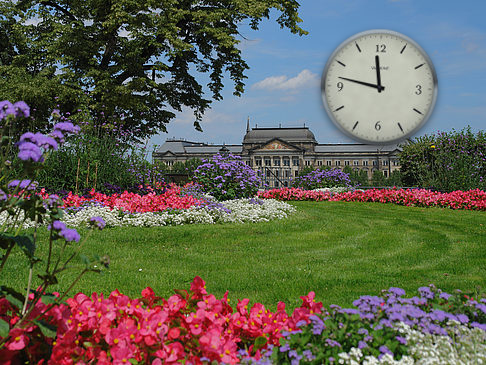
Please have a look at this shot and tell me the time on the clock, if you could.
11:47
